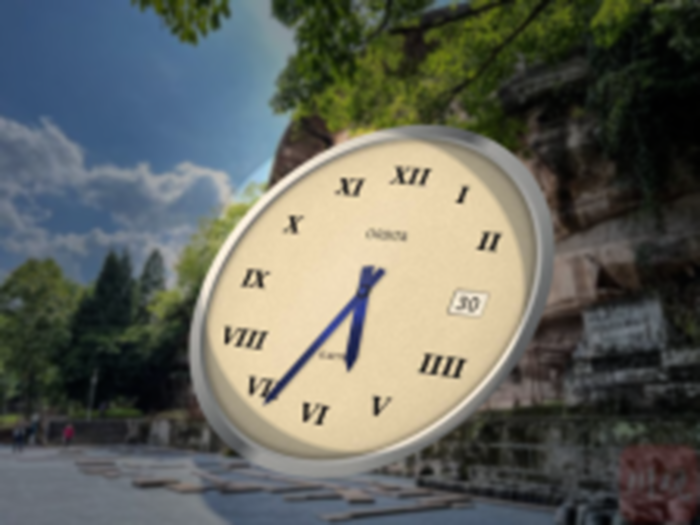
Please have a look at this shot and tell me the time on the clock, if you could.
5:34
